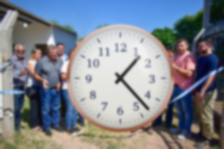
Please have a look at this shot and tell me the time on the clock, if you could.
1:23
